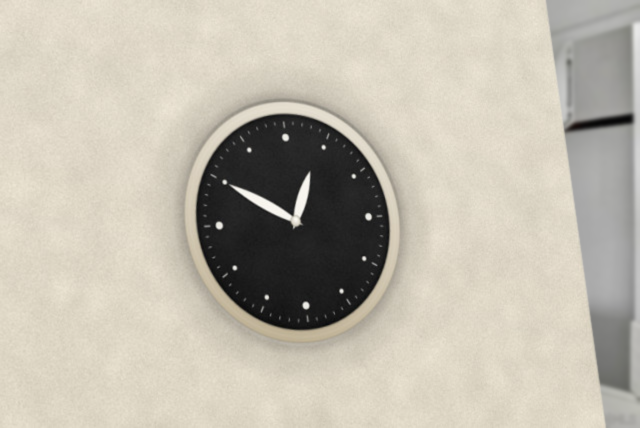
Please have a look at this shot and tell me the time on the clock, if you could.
12:50
